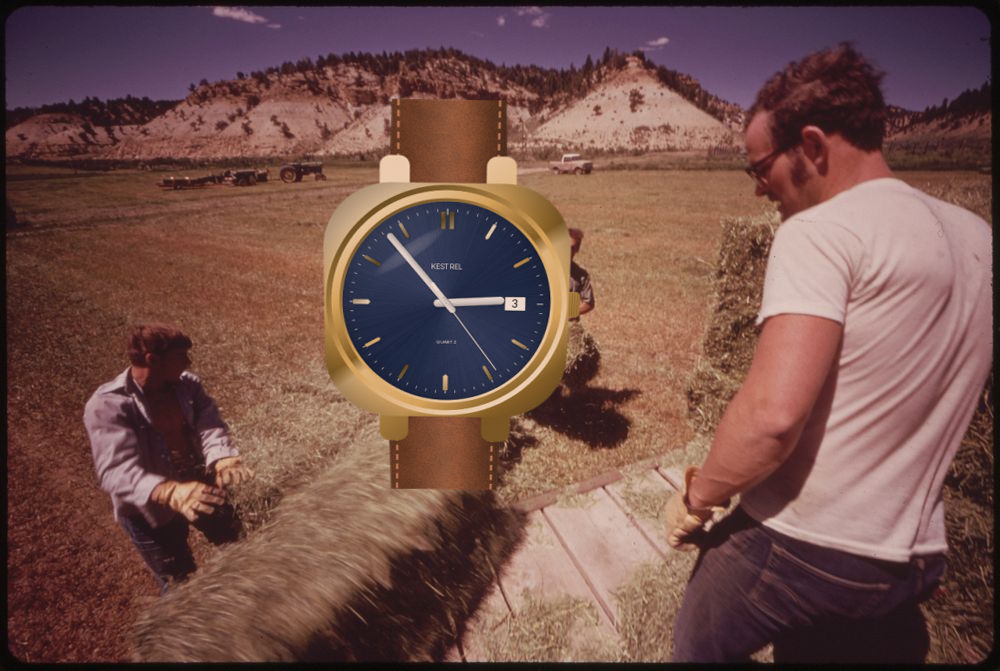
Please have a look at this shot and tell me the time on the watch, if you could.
2:53:24
